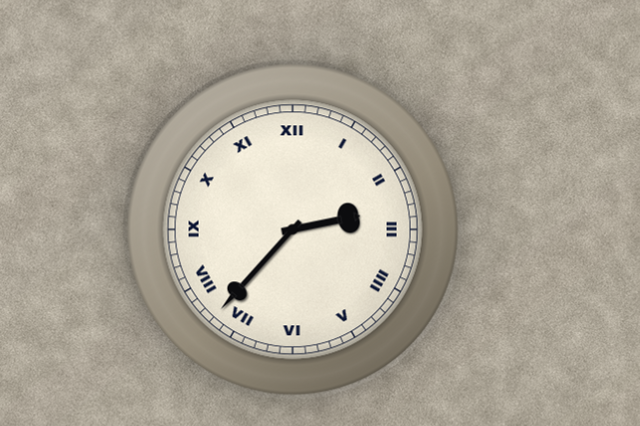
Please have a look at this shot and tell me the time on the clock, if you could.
2:37
